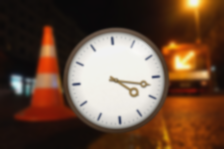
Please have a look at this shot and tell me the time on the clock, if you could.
4:17
